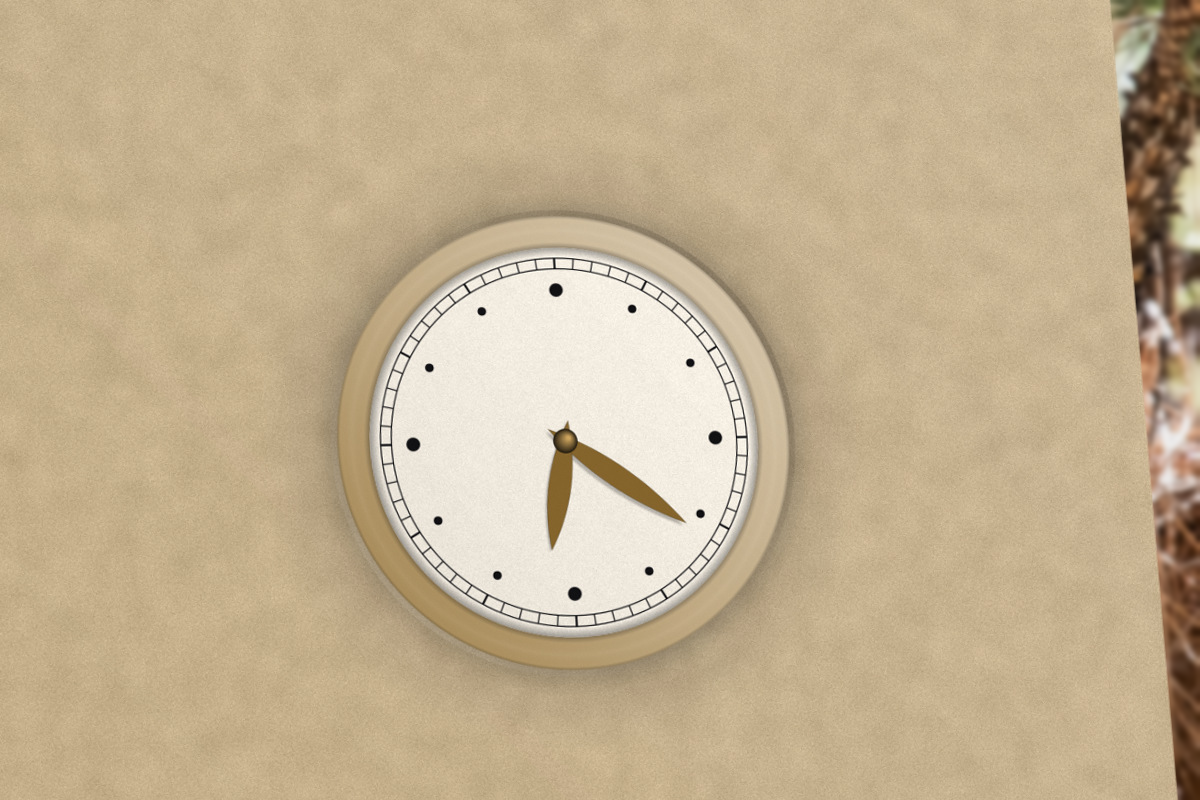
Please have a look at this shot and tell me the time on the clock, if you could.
6:21
